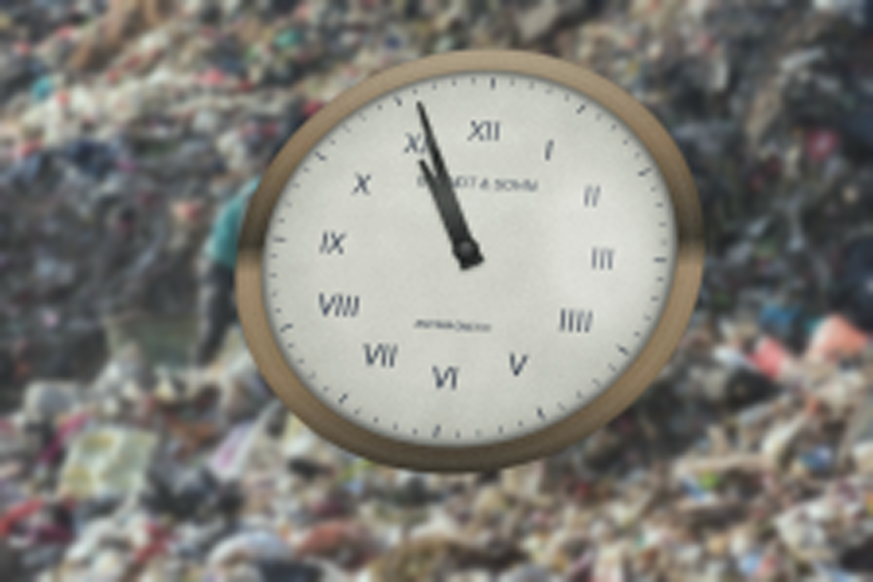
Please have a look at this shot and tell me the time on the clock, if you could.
10:56
